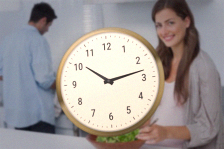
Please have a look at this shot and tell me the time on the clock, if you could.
10:13
